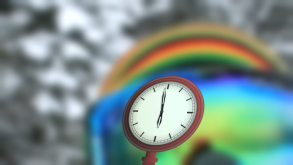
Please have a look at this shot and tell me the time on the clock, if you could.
5:59
